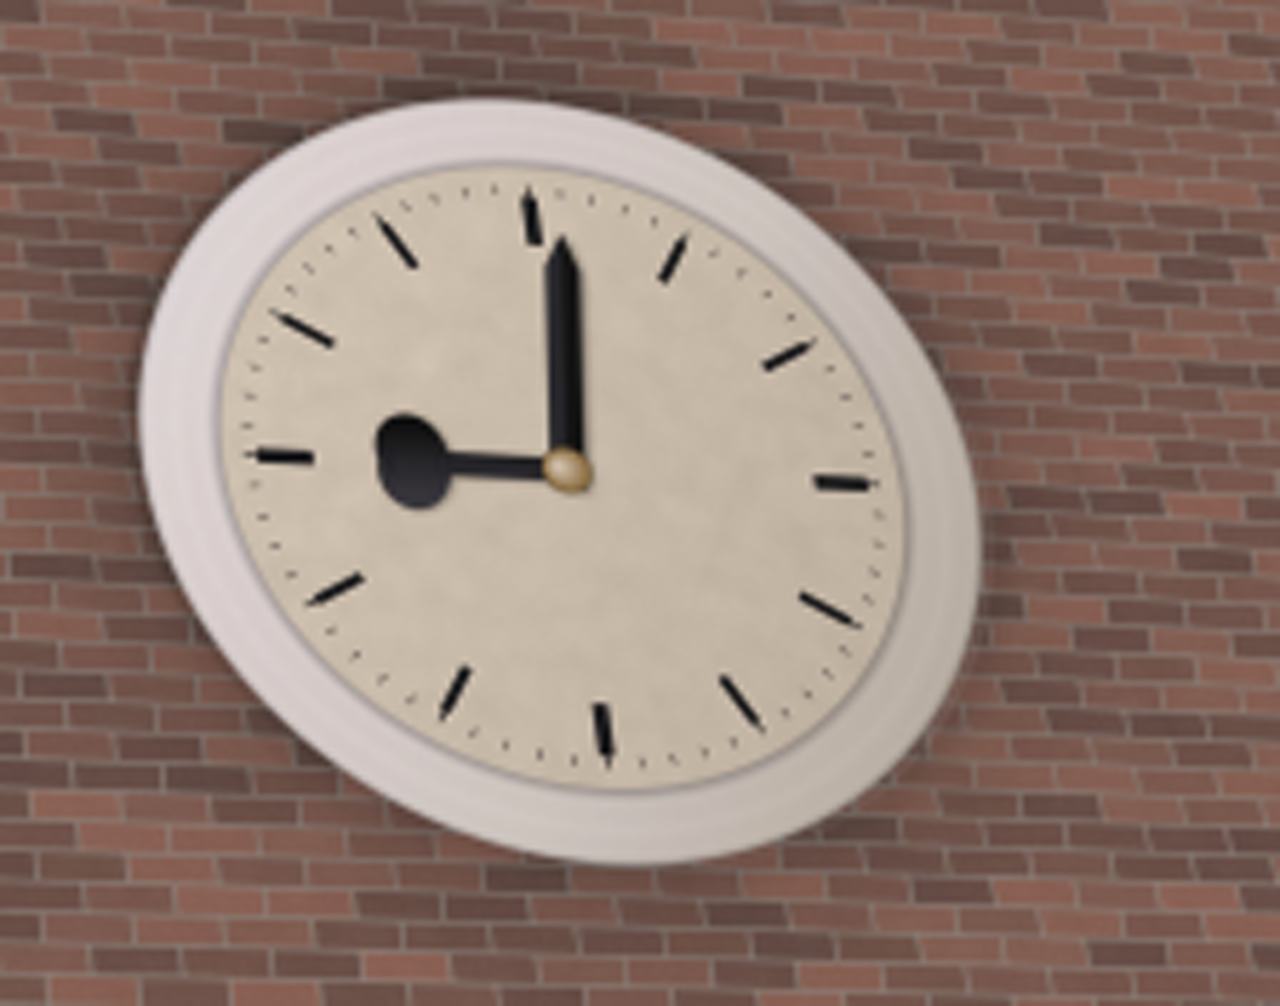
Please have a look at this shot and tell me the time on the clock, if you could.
9:01
